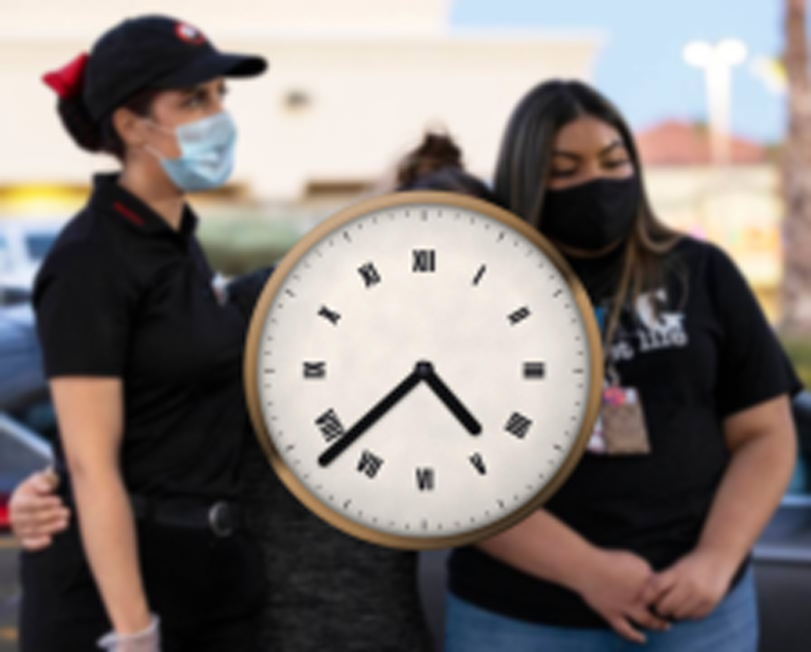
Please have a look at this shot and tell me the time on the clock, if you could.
4:38
